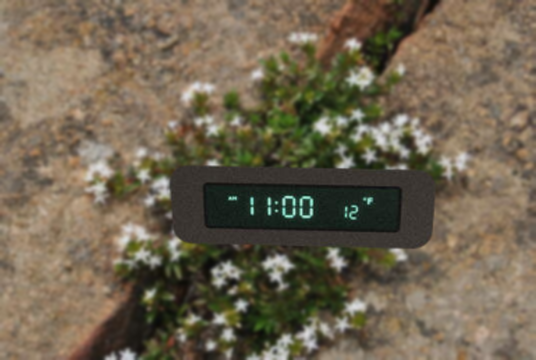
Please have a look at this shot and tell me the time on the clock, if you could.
11:00
